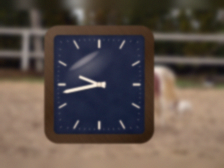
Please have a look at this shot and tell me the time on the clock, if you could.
9:43
